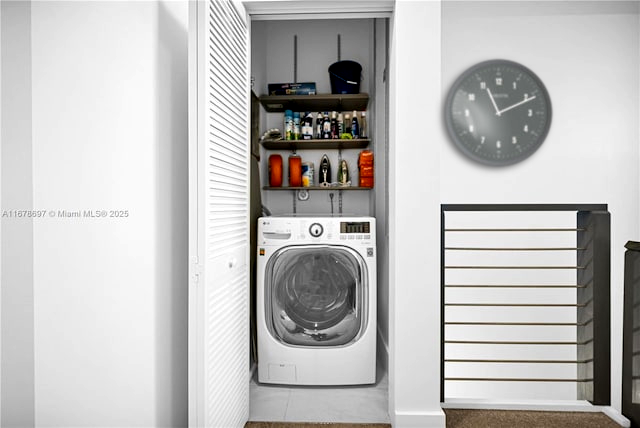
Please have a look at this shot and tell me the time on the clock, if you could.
11:11
